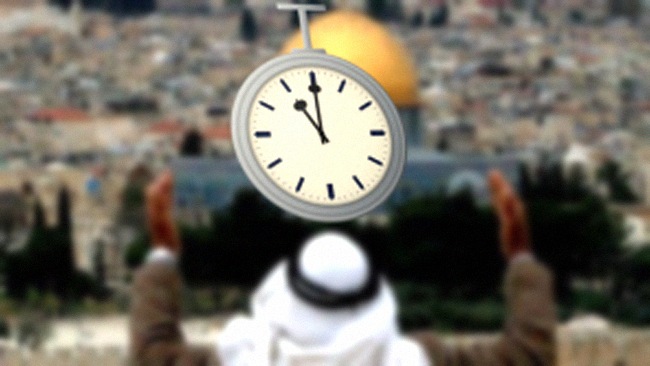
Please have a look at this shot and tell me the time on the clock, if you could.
11:00
